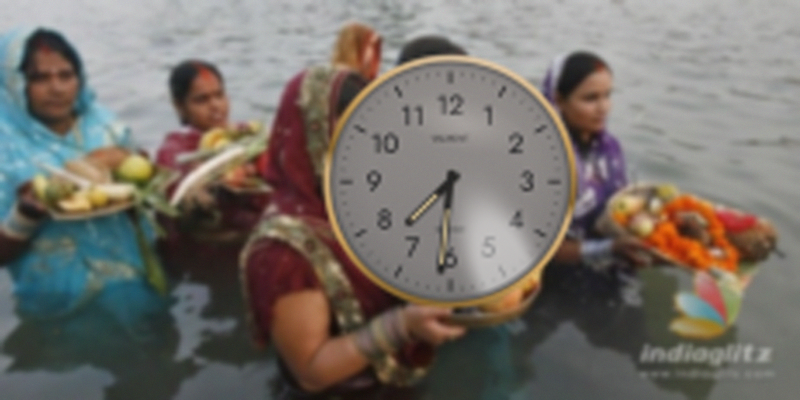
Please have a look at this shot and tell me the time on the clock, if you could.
7:31
